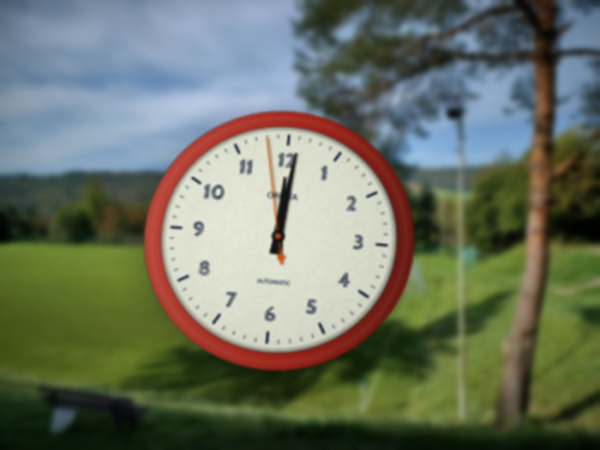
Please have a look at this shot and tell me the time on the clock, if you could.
12:00:58
